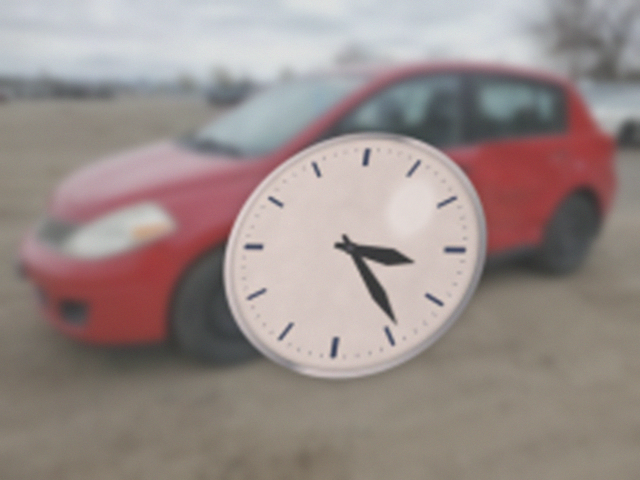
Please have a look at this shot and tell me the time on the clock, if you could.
3:24
